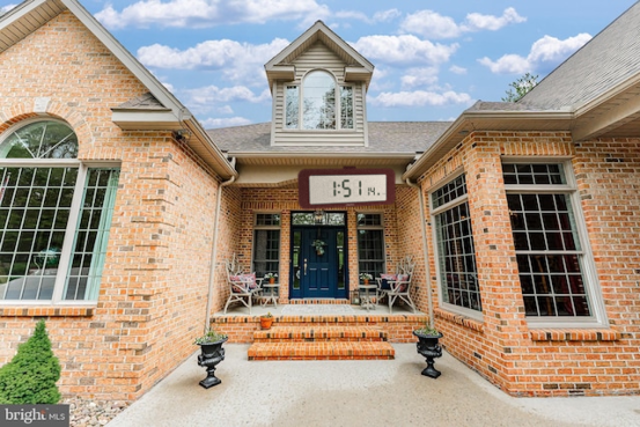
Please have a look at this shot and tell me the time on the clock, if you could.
1:51:14
